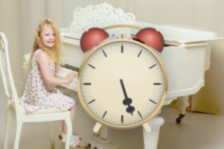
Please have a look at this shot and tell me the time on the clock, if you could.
5:27
